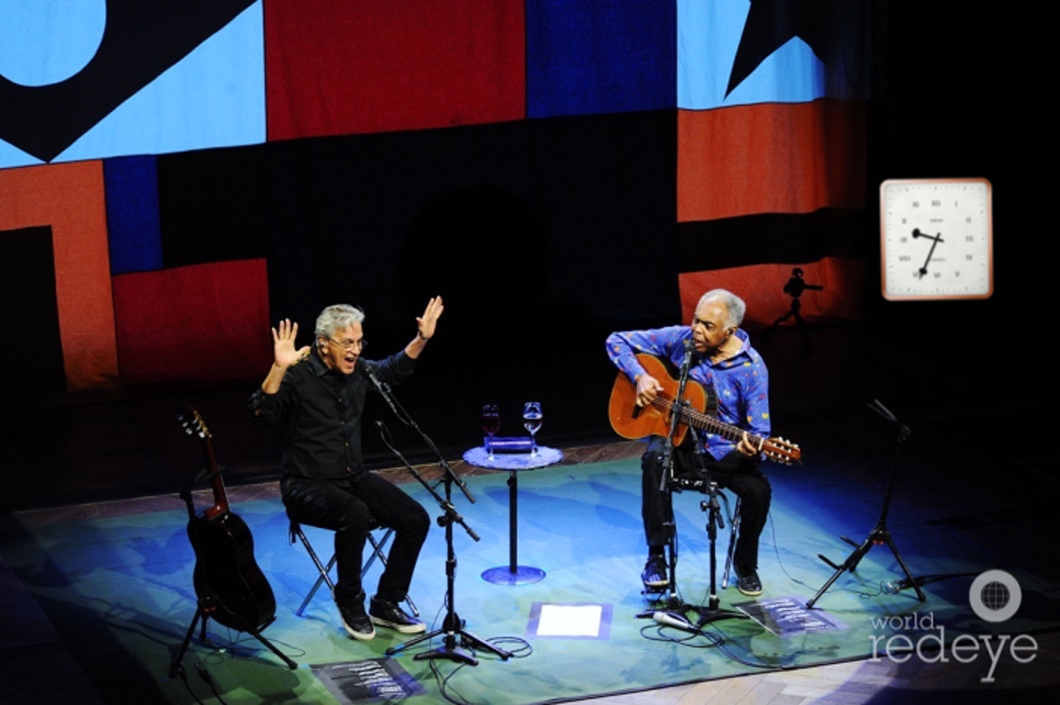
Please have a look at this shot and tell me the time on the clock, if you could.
9:34
